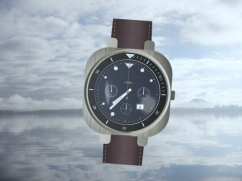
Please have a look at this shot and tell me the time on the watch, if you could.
7:37
